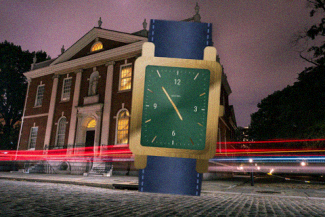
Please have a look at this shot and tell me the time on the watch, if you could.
4:54
